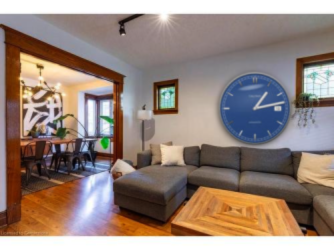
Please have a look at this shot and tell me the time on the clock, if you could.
1:13
